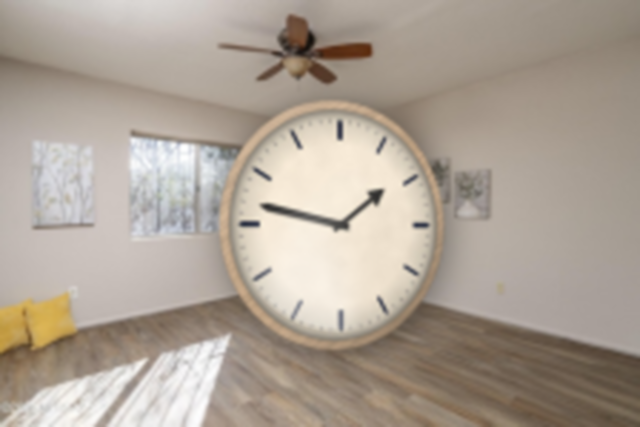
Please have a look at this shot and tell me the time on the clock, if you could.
1:47
